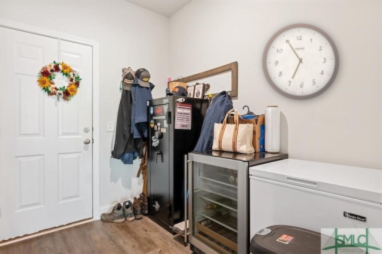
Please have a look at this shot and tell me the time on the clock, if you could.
6:55
